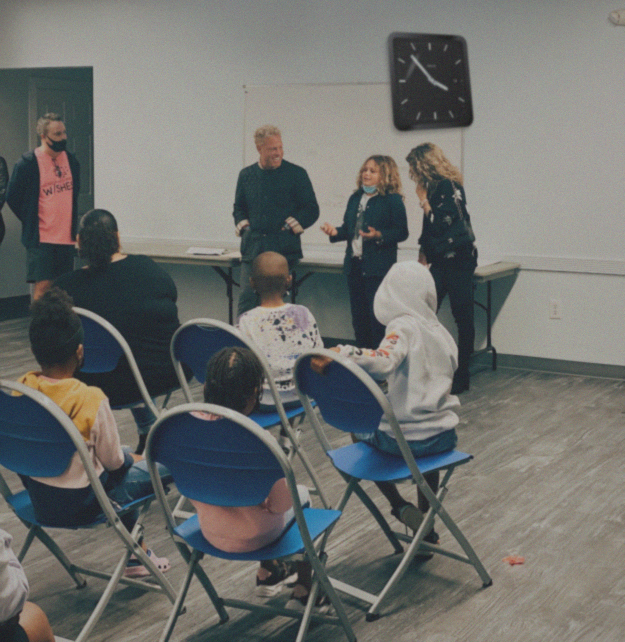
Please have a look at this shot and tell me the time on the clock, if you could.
3:53
